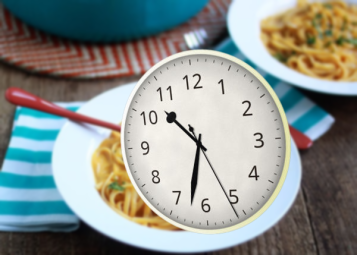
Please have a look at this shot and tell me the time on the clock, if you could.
10:32:26
